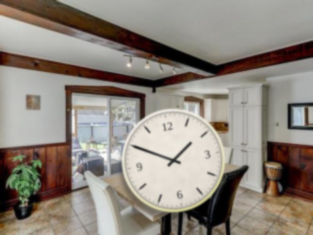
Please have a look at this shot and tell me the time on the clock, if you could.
1:50
